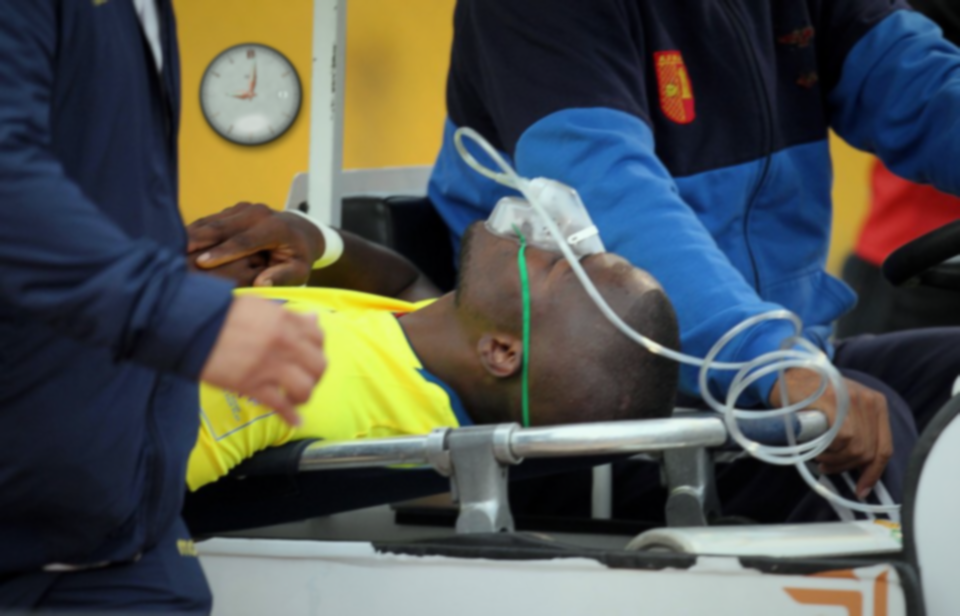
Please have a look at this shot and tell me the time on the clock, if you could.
9:01
